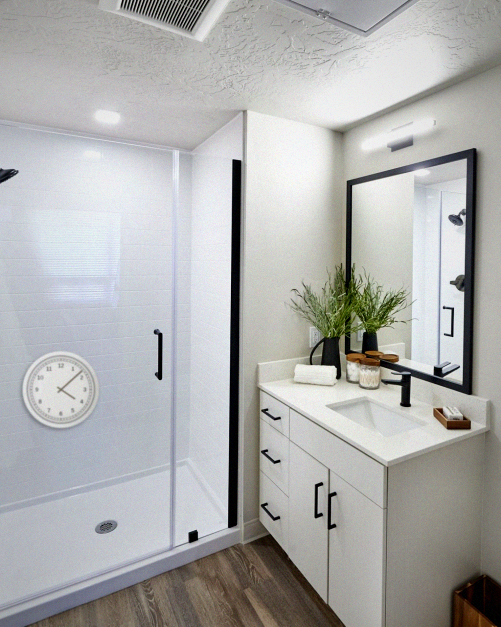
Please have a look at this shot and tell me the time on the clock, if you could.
4:08
